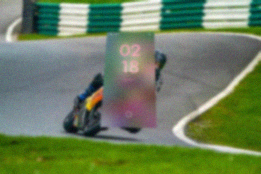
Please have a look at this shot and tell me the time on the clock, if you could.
2:18
